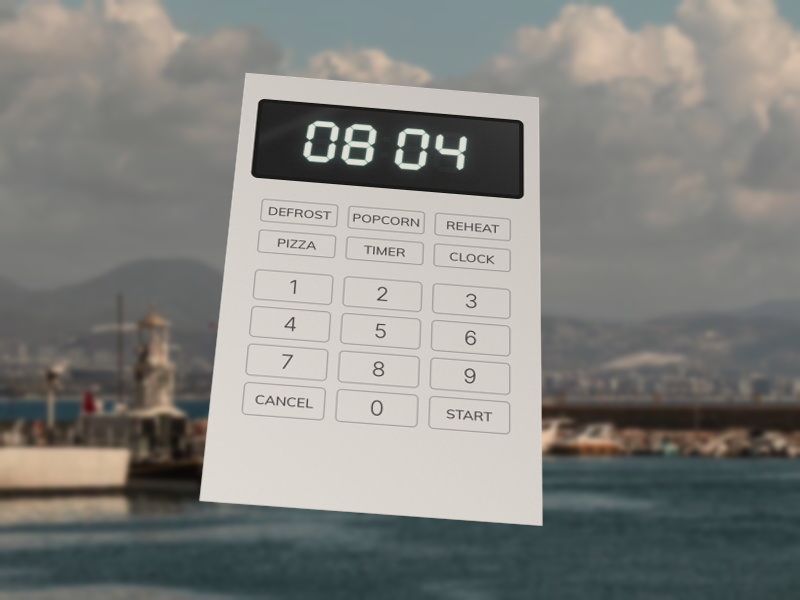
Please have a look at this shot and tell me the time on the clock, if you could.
8:04
